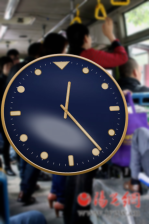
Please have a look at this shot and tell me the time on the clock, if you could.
12:24
